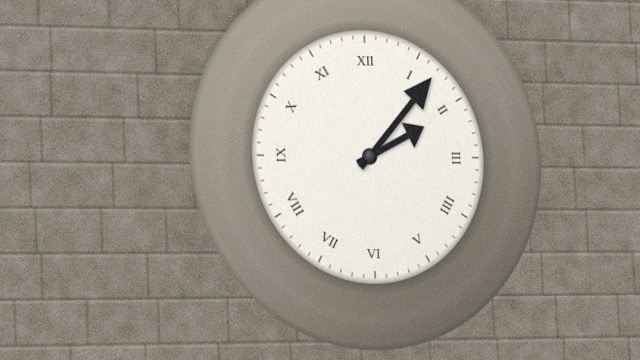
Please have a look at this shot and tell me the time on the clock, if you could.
2:07
